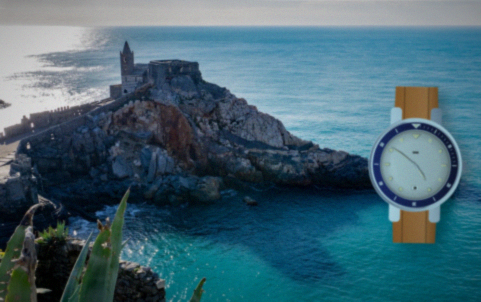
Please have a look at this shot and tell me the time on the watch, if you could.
4:51
